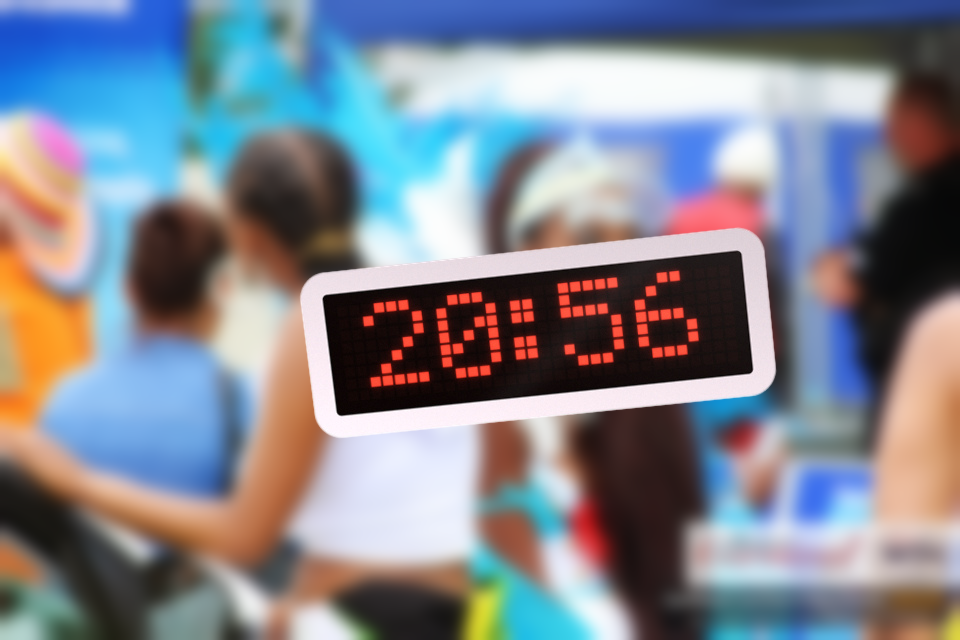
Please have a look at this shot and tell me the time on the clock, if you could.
20:56
